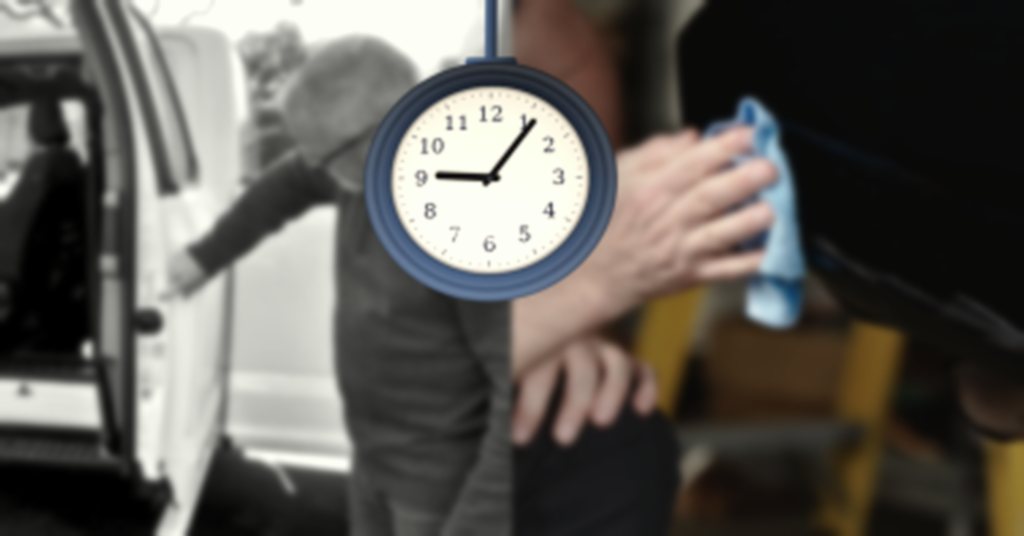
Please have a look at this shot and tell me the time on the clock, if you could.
9:06
